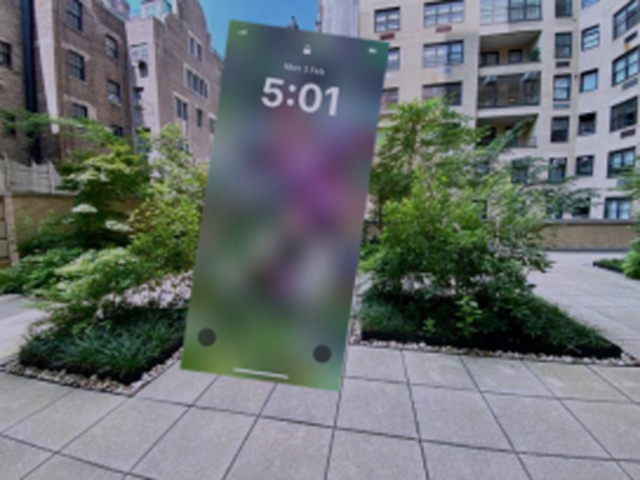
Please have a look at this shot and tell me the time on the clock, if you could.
5:01
